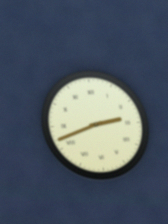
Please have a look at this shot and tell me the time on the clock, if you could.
2:42
